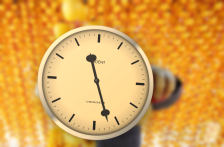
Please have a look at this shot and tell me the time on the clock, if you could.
11:27
